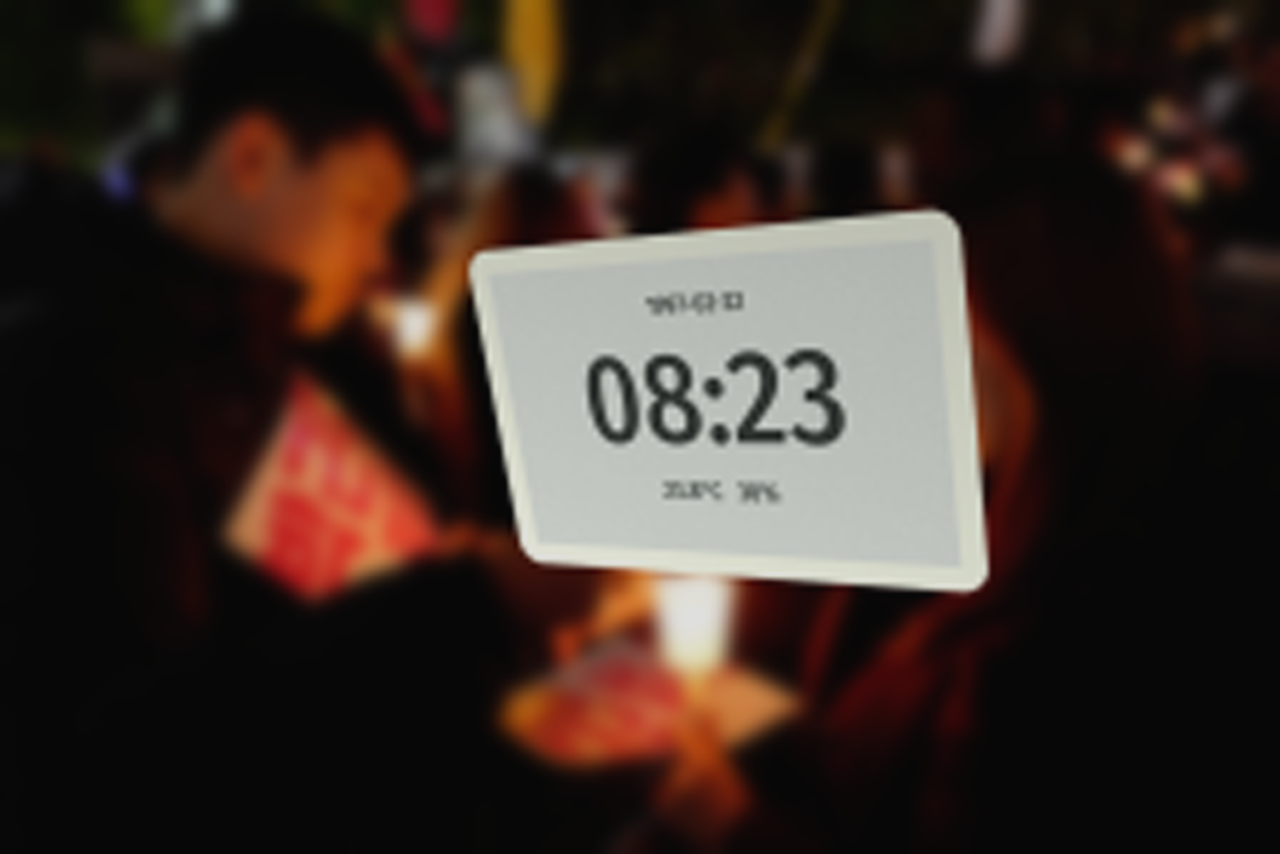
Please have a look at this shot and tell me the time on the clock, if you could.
8:23
